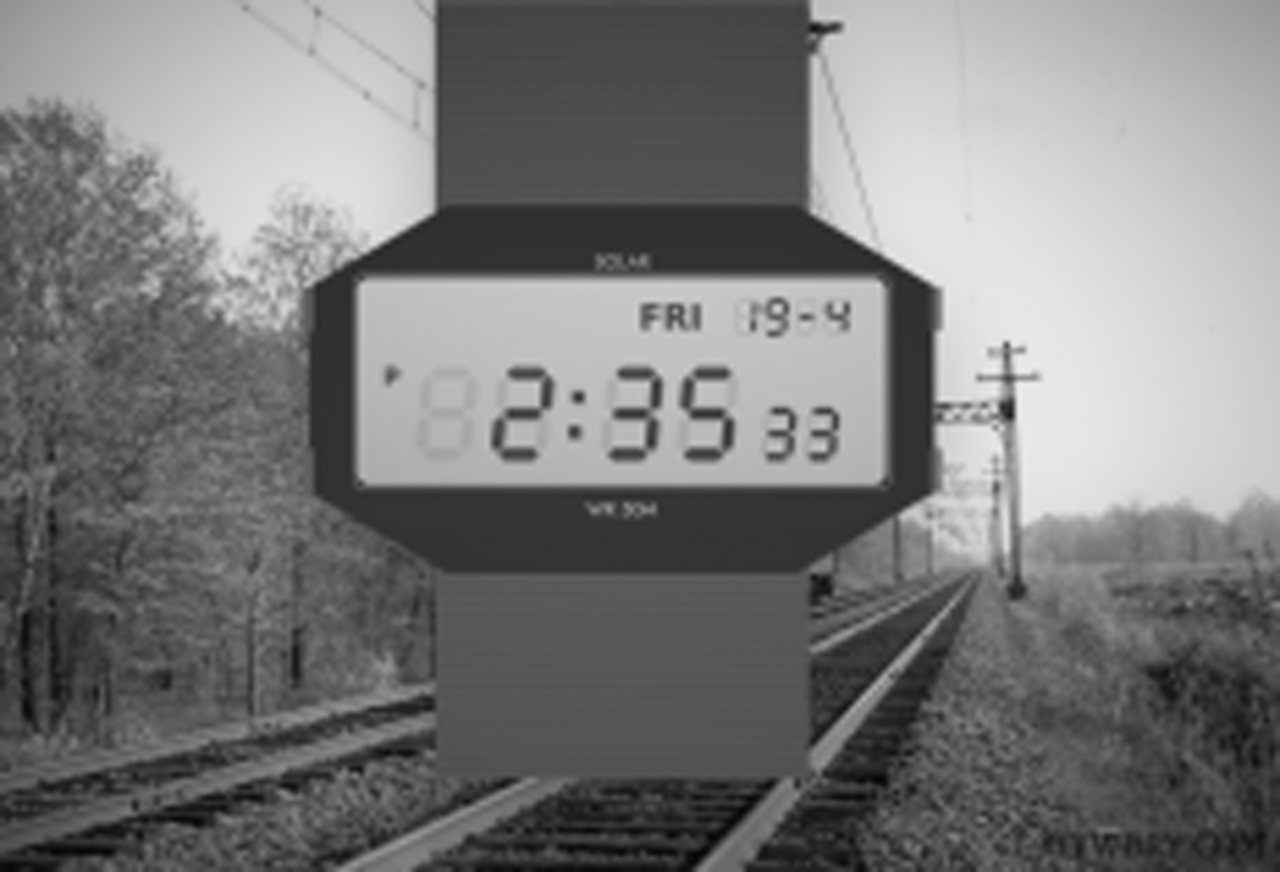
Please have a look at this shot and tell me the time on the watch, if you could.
2:35:33
